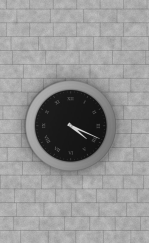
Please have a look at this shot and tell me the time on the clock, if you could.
4:19
